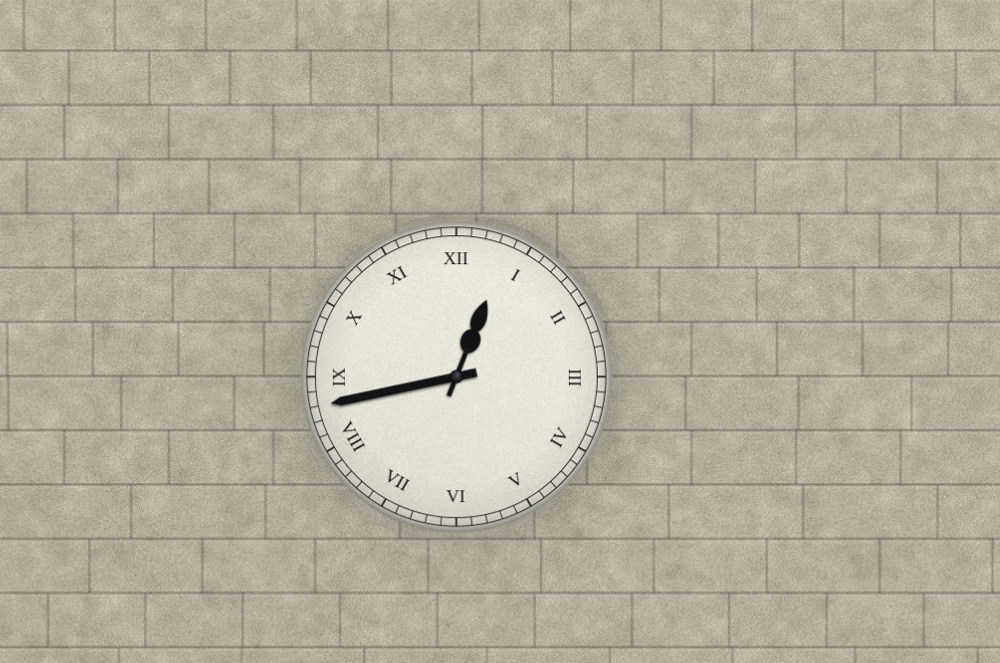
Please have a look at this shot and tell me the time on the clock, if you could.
12:43
